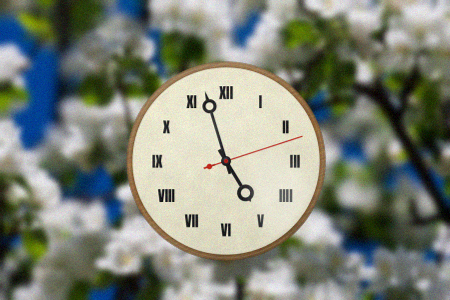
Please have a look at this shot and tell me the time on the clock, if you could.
4:57:12
